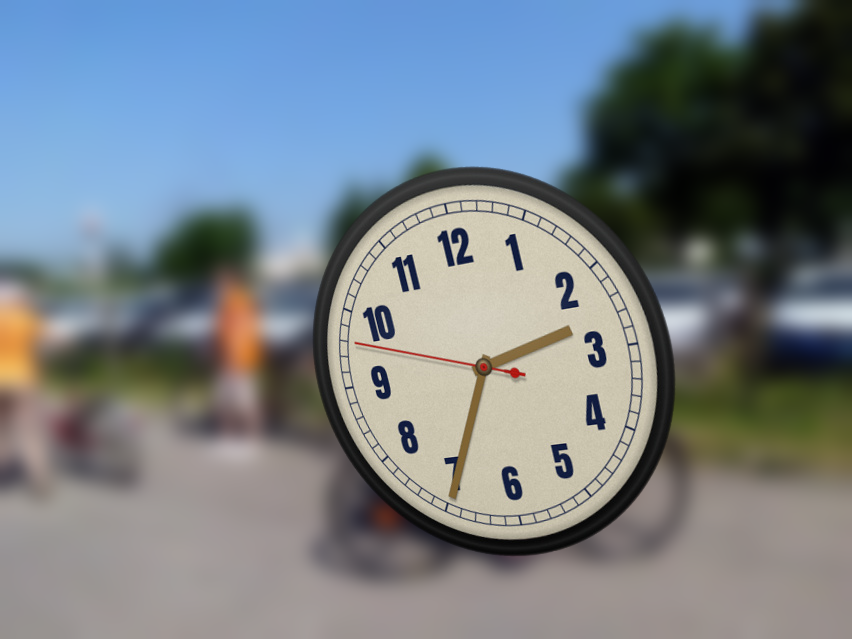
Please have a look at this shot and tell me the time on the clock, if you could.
2:34:48
